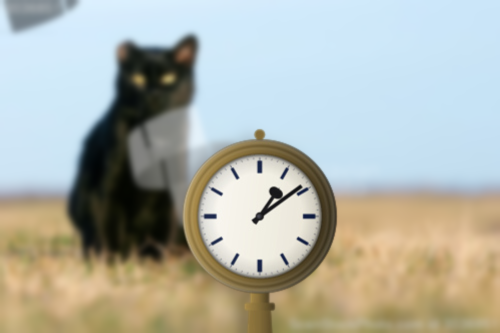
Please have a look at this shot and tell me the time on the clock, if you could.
1:09
